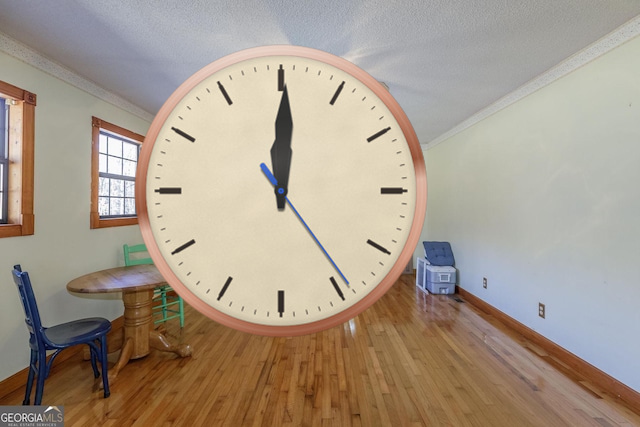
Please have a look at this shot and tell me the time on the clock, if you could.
12:00:24
